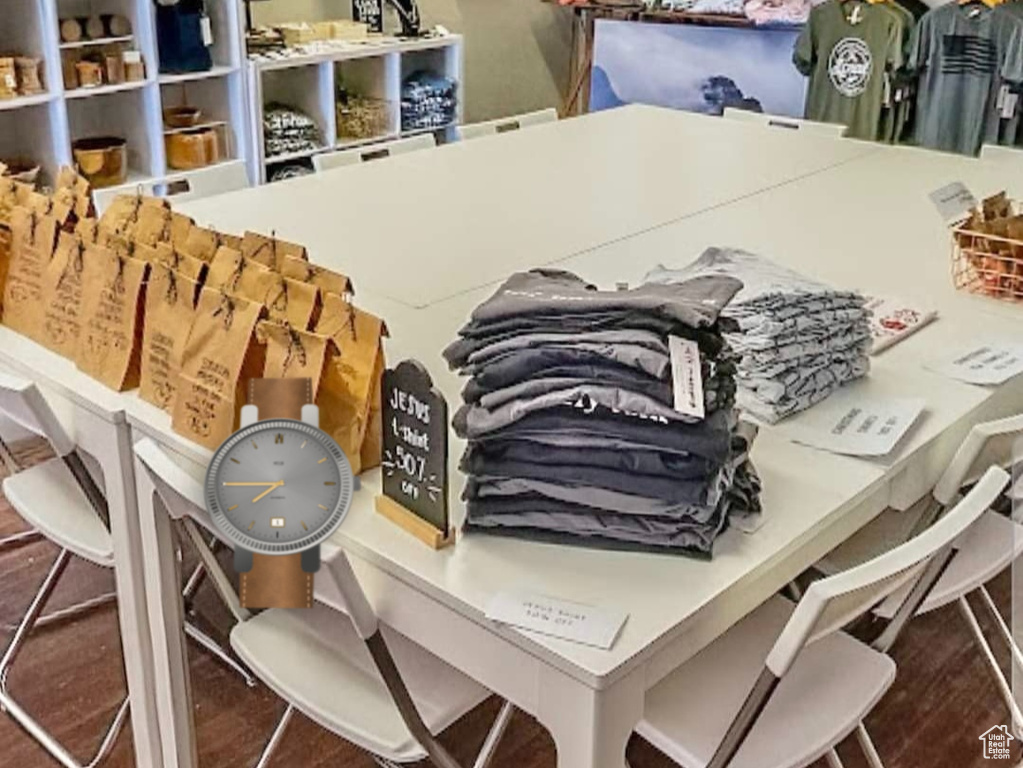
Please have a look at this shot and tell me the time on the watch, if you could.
7:45
